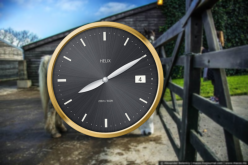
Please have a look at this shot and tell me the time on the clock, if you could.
8:10
